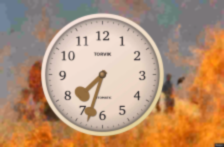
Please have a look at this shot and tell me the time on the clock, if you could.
7:33
